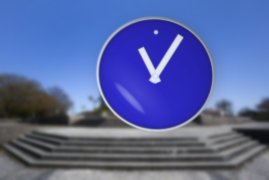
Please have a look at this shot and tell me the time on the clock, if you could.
11:05
